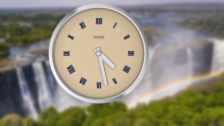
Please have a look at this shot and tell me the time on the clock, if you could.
4:28
